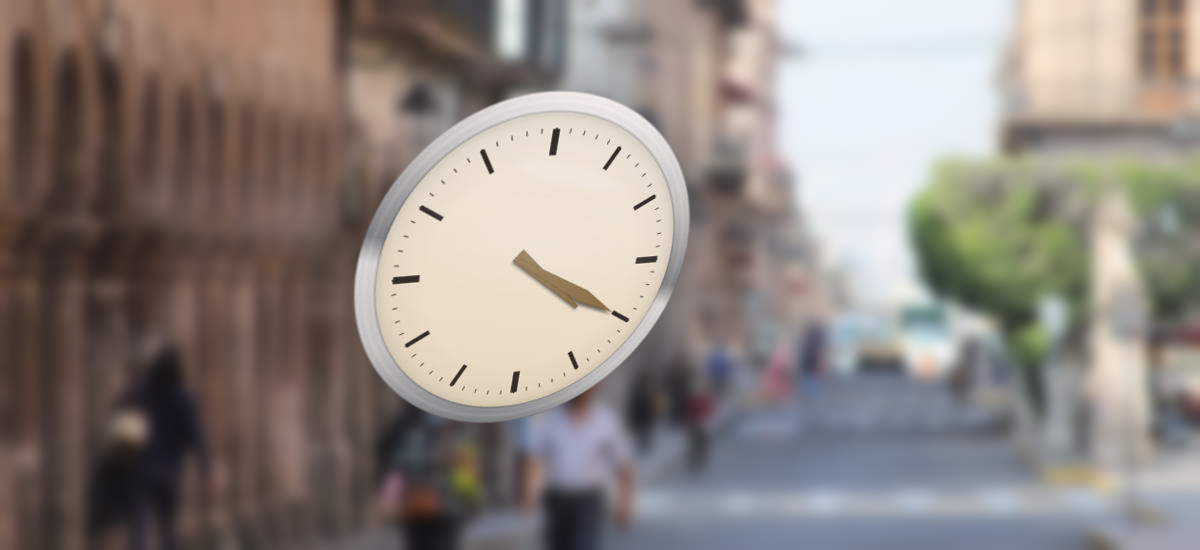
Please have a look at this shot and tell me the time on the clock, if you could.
4:20
